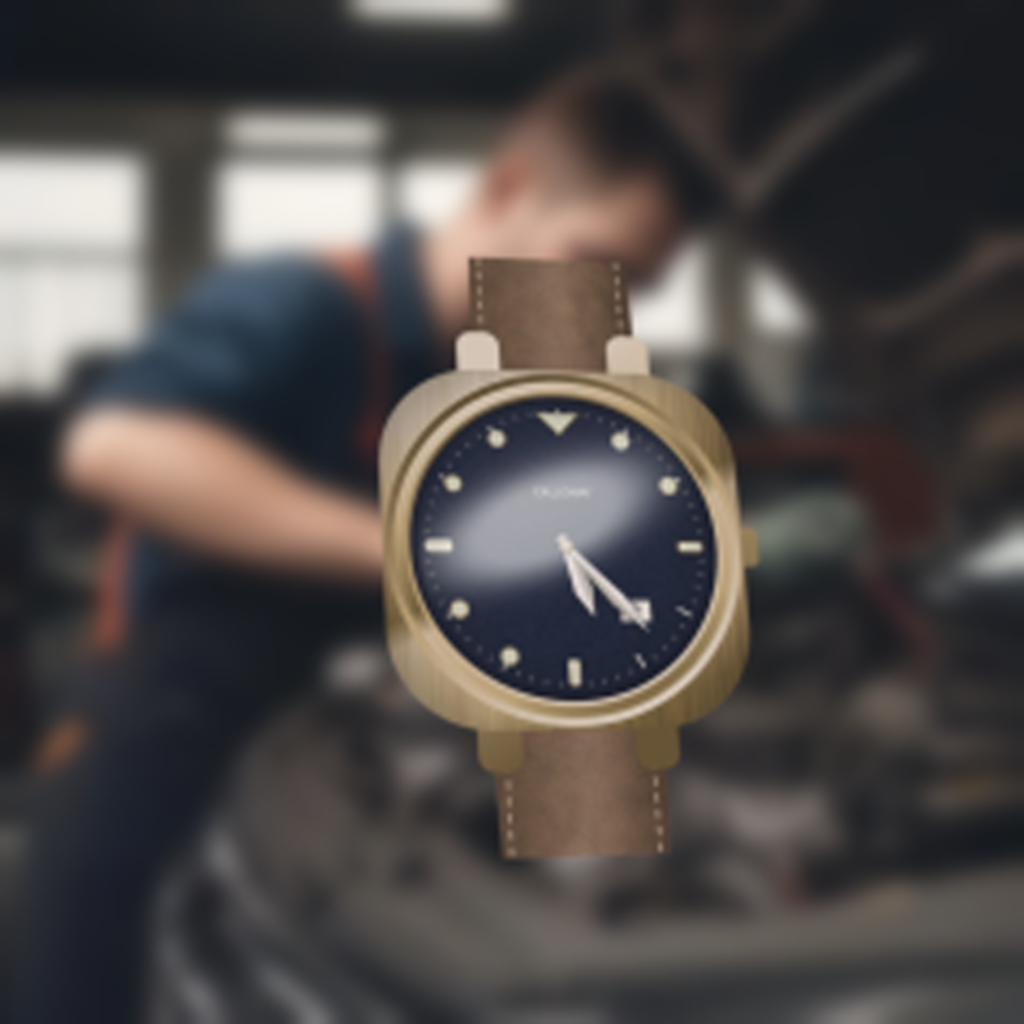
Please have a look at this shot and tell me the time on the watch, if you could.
5:23
